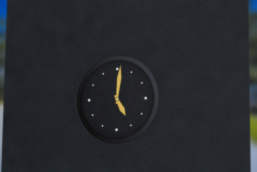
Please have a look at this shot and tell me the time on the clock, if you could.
5:01
